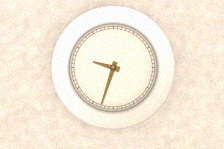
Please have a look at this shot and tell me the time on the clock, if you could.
9:33
